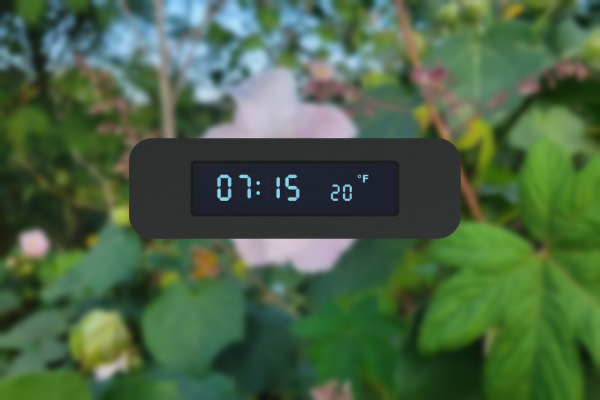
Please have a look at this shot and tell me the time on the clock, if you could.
7:15
